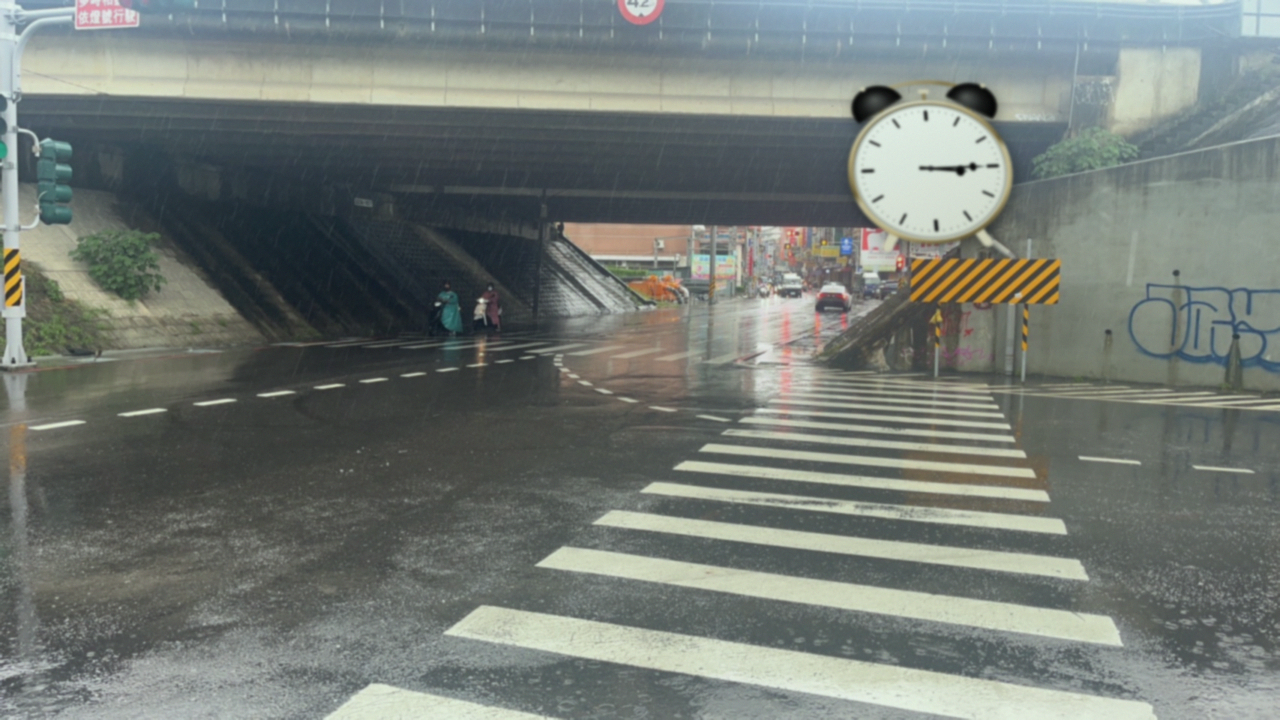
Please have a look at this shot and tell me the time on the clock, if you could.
3:15
